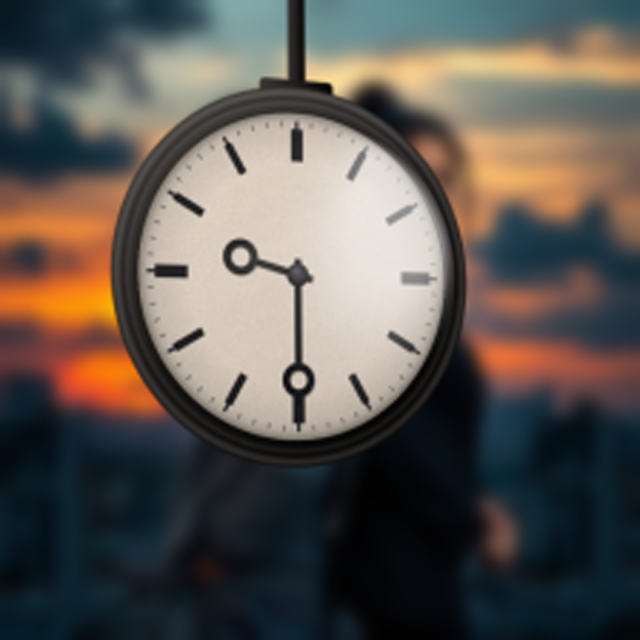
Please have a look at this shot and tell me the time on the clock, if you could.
9:30
